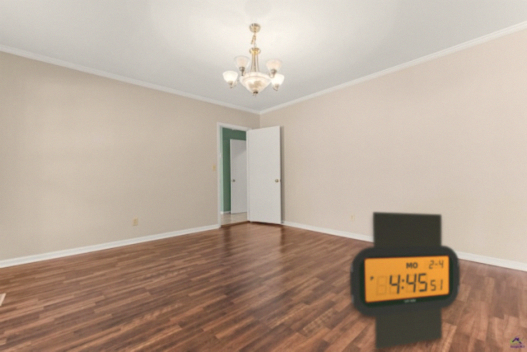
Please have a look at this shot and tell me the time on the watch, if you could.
4:45:51
